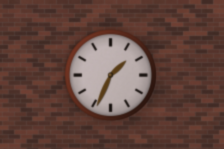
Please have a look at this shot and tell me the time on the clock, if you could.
1:34
